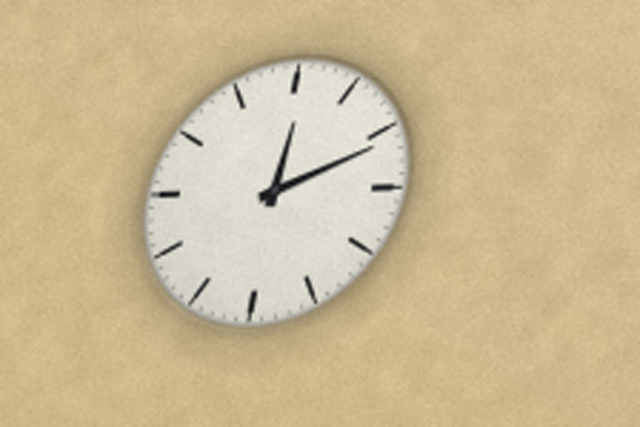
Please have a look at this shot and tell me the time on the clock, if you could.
12:11
